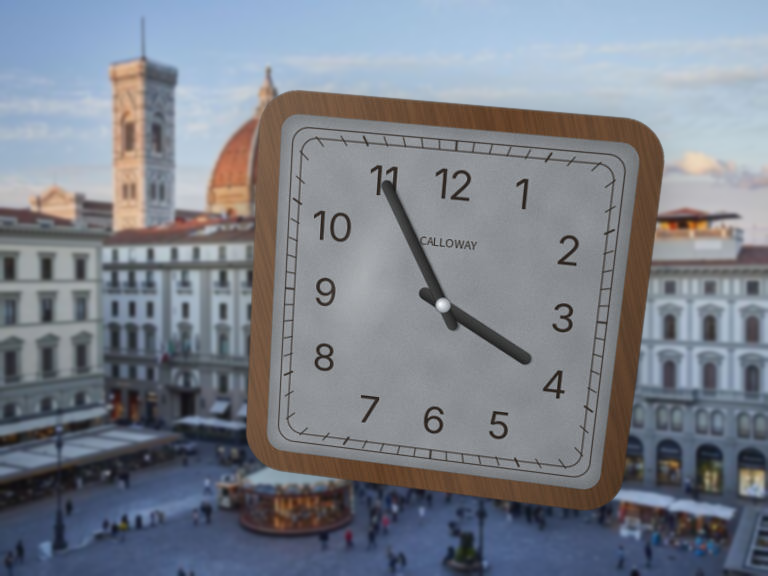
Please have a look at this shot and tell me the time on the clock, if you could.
3:55
